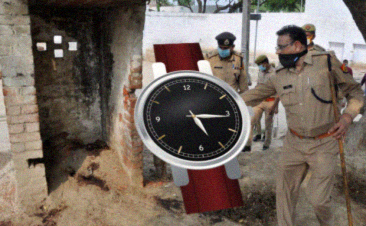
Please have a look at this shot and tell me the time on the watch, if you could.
5:16
